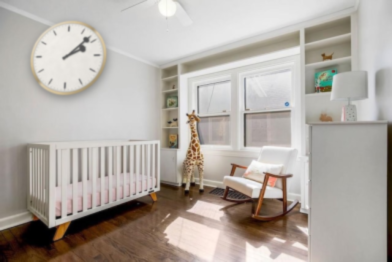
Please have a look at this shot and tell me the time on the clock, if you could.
2:08
